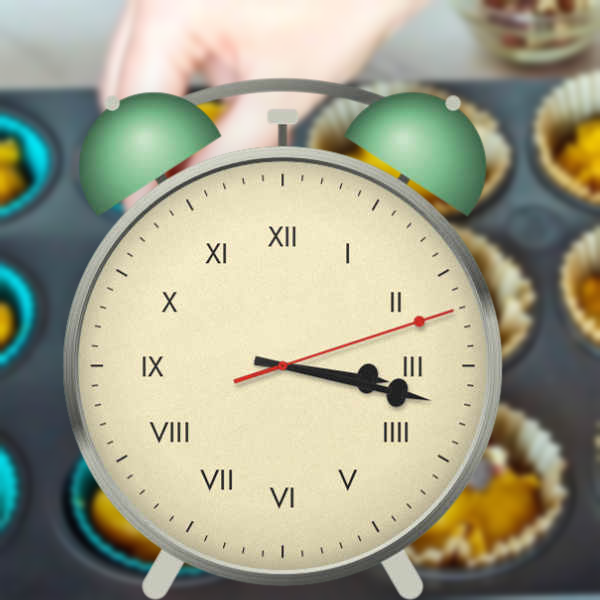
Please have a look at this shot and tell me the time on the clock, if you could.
3:17:12
